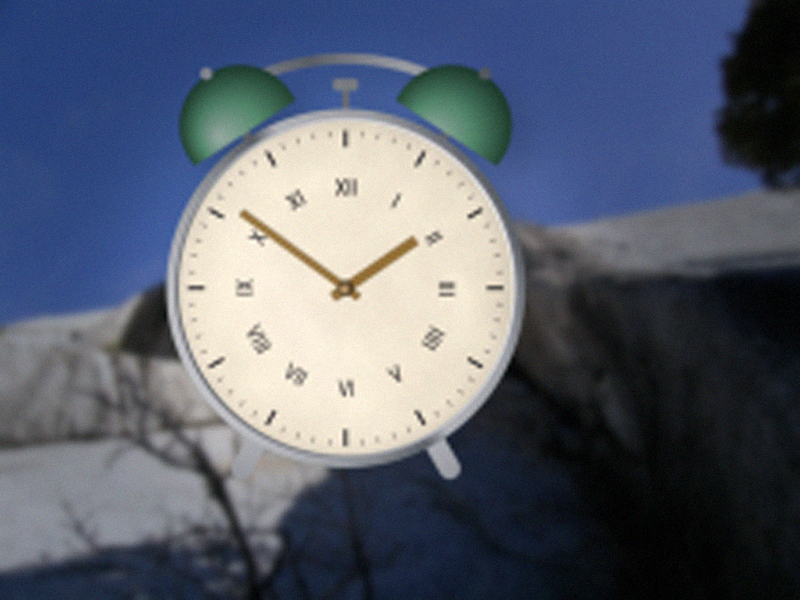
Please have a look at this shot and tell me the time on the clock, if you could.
1:51
